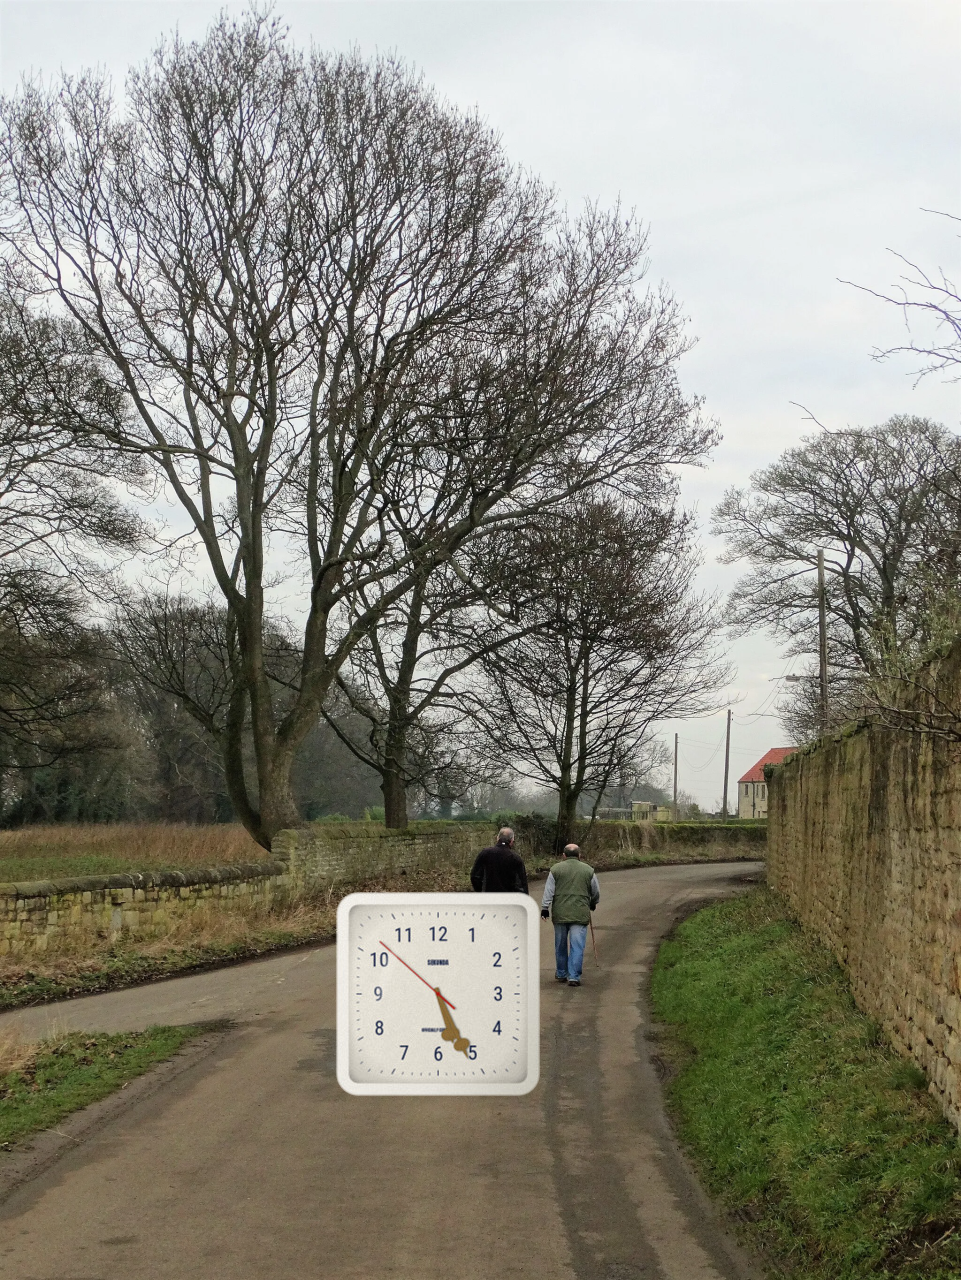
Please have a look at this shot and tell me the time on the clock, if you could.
5:25:52
